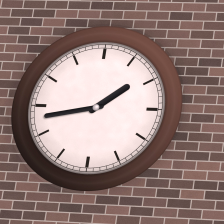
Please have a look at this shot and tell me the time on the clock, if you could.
1:43
